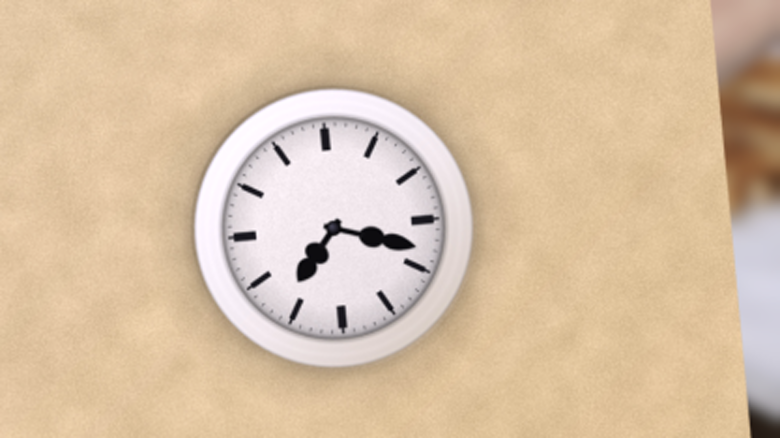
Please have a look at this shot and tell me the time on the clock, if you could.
7:18
